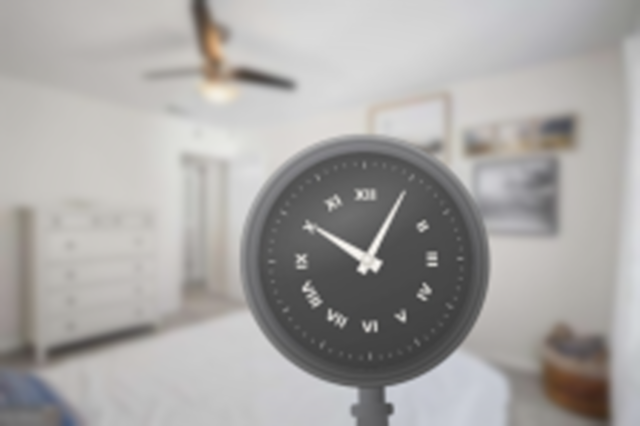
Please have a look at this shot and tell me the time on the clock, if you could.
10:05
